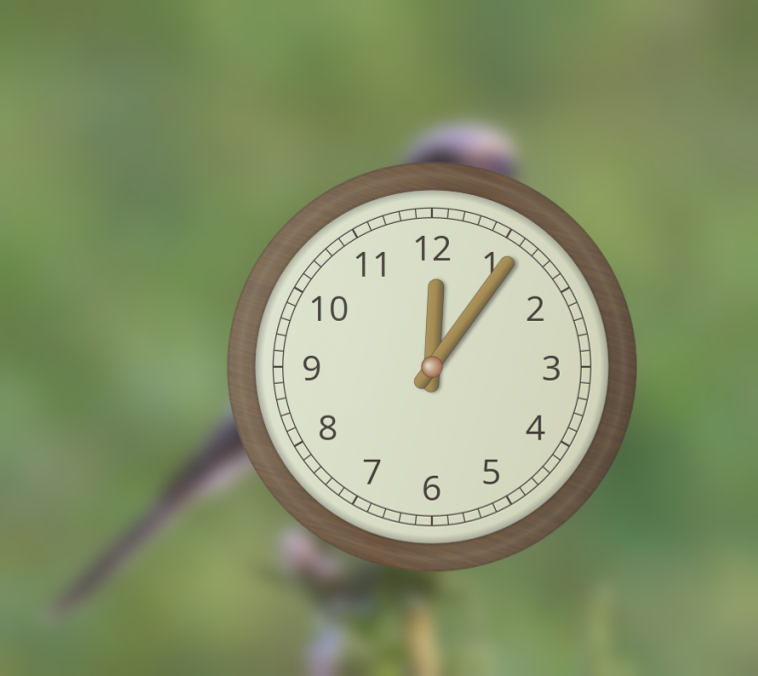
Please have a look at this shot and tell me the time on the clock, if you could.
12:06
